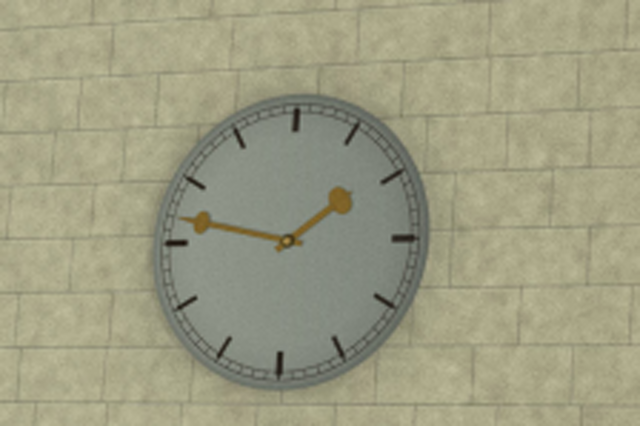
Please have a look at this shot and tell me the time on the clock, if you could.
1:47
